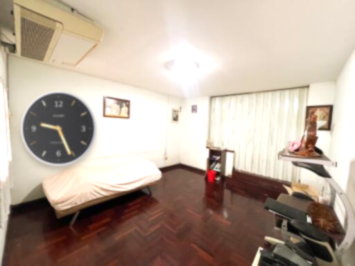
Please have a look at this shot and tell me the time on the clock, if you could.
9:26
